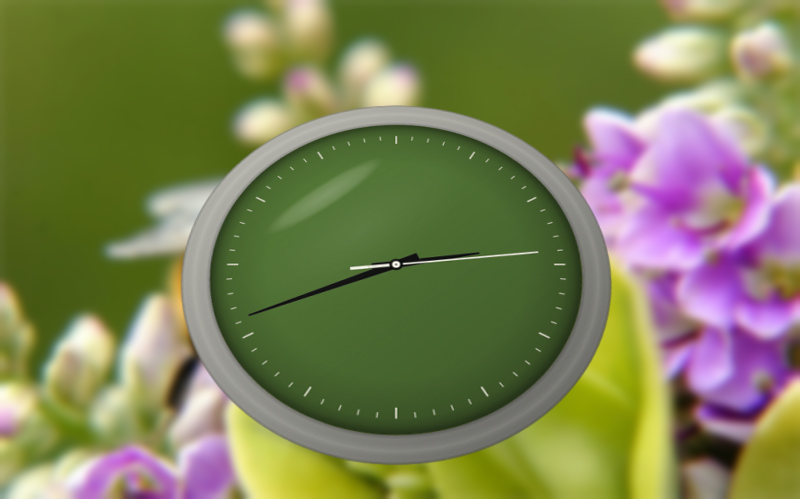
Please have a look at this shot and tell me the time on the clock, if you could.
2:41:14
